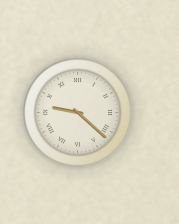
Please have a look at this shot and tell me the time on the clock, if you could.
9:22
